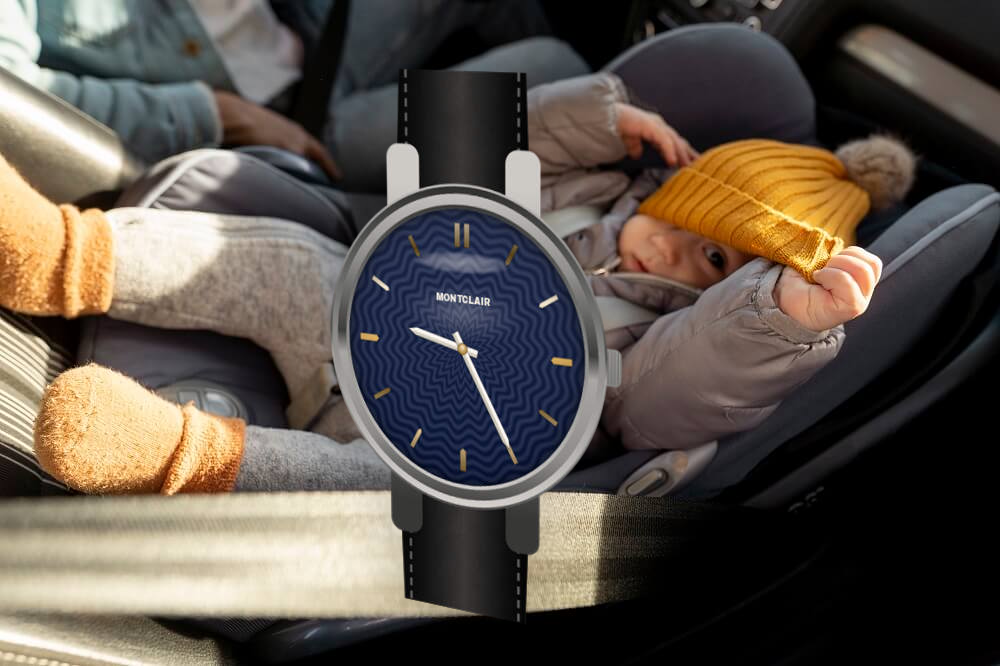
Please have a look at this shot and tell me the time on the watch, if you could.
9:25
